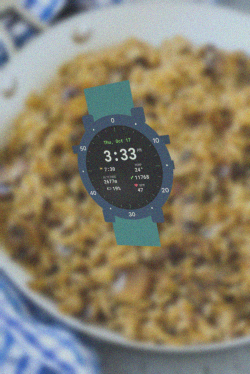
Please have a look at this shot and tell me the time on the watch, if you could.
3:33
